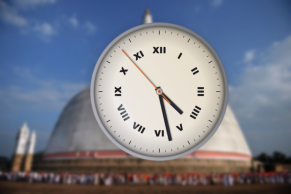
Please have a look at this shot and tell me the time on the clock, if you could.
4:27:53
